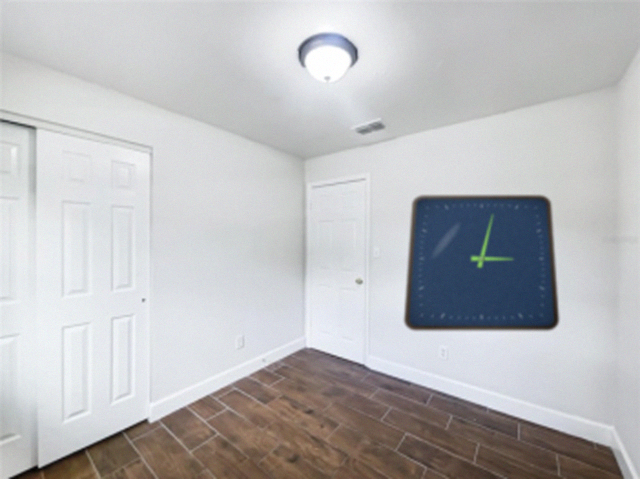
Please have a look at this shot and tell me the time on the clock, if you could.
3:02
